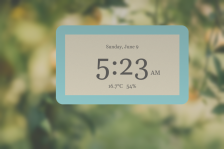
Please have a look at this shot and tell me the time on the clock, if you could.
5:23
